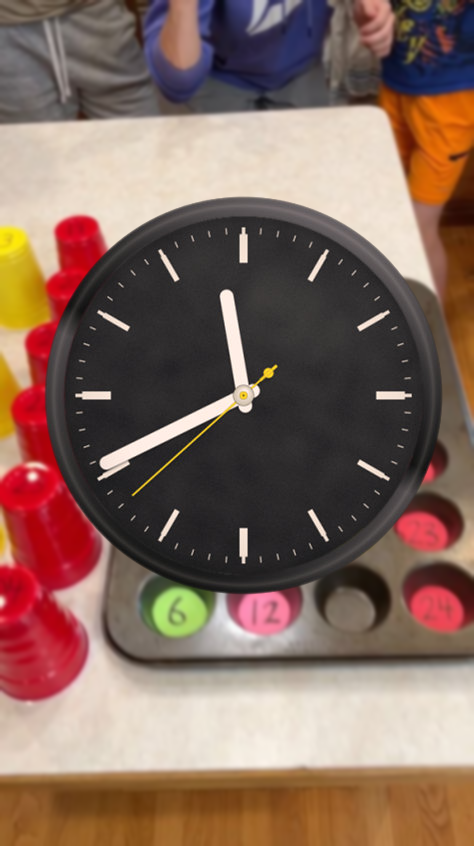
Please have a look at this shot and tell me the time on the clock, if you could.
11:40:38
